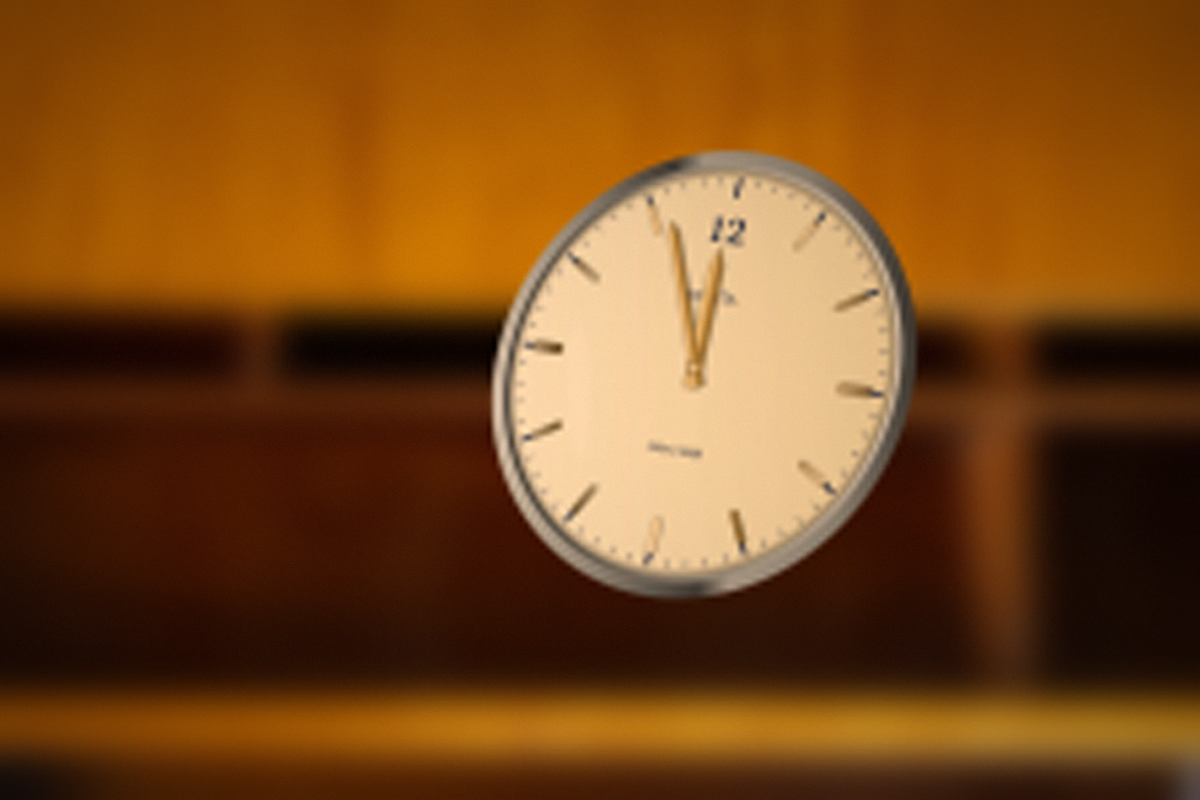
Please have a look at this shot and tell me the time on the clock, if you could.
11:56
